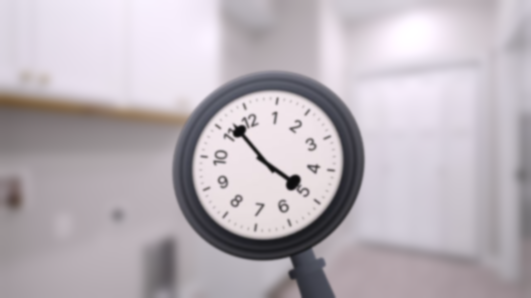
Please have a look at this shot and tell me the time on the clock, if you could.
4:57
